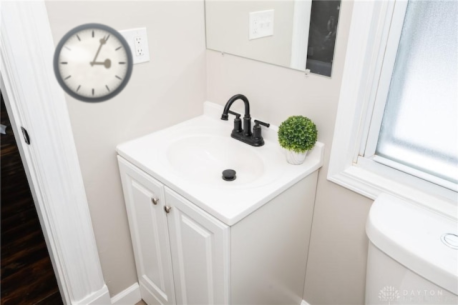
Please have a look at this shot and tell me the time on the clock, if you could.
3:04
